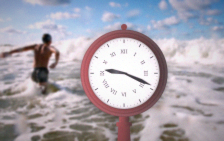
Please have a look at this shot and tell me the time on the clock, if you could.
9:19
